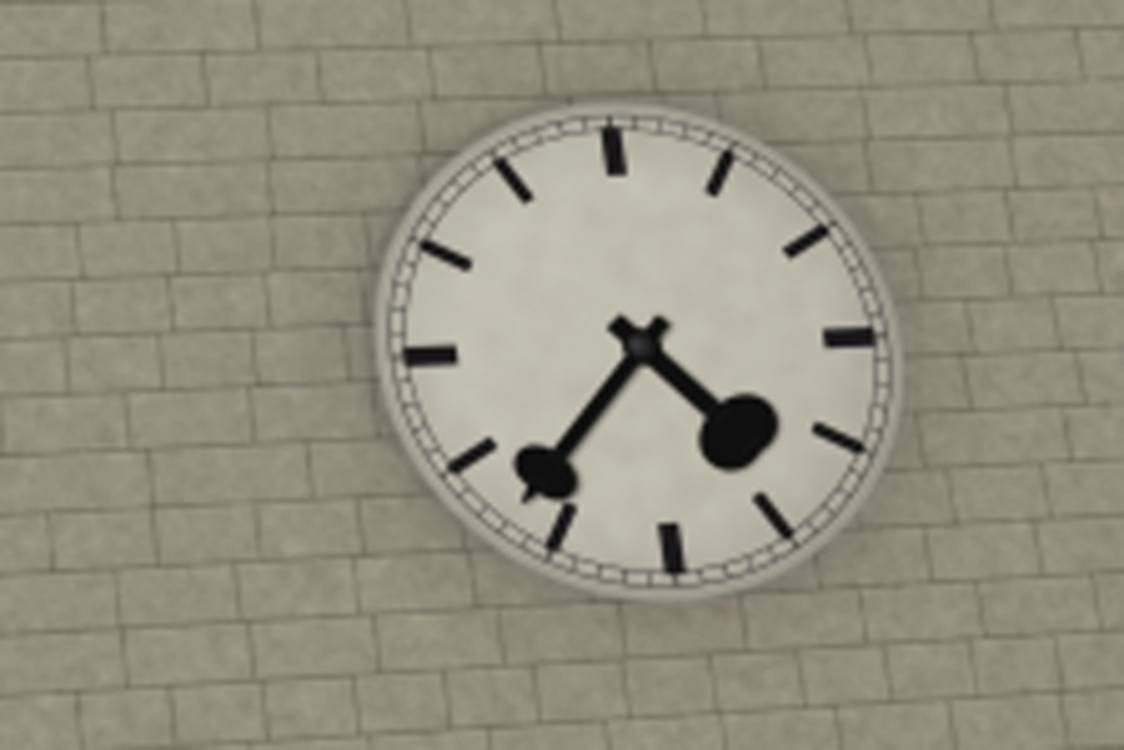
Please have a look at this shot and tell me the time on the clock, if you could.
4:37
